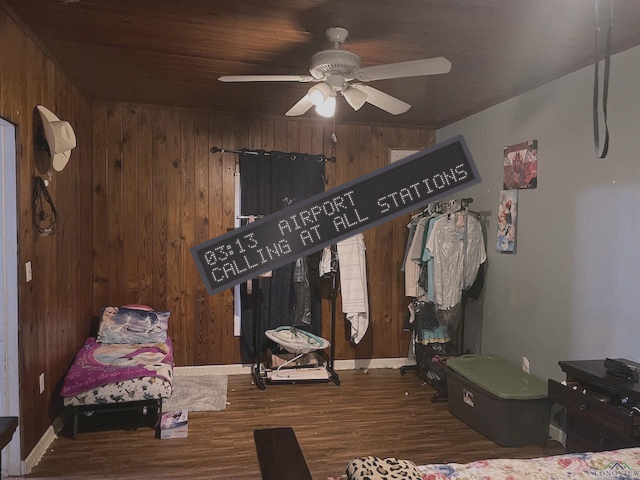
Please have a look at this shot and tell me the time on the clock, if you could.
3:13
